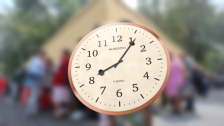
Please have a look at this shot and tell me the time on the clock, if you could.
8:06
